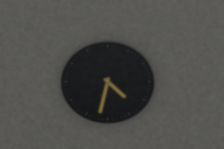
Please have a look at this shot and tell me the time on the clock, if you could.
4:32
